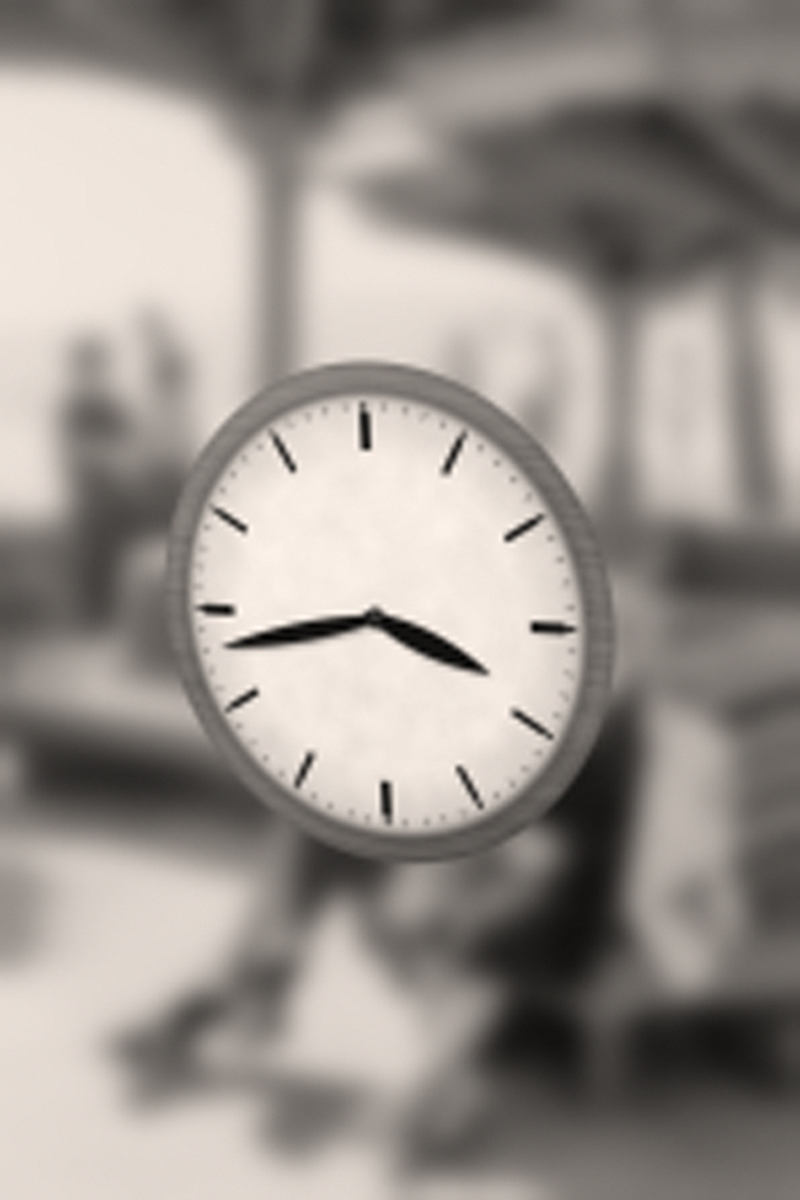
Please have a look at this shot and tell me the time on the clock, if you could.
3:43
